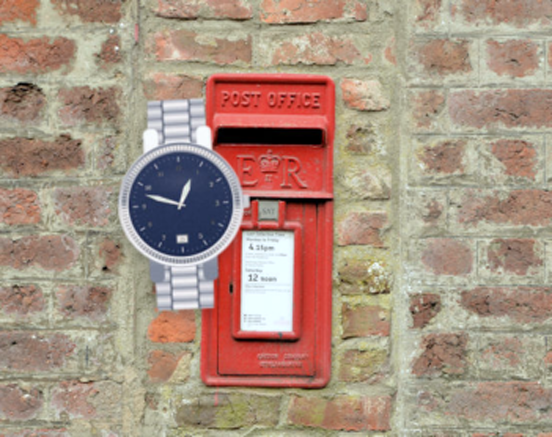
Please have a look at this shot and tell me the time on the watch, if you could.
12:48
